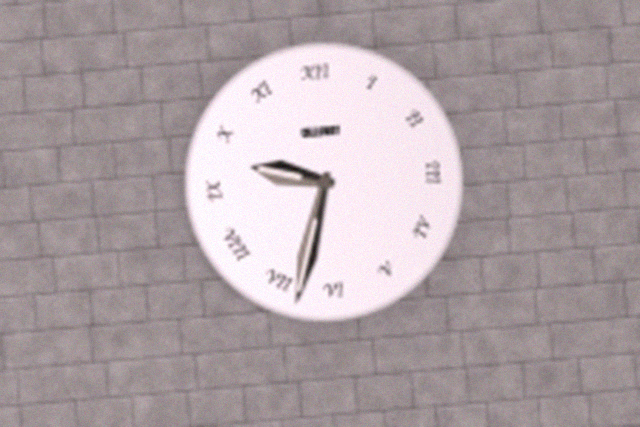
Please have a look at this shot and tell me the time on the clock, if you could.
9:33
